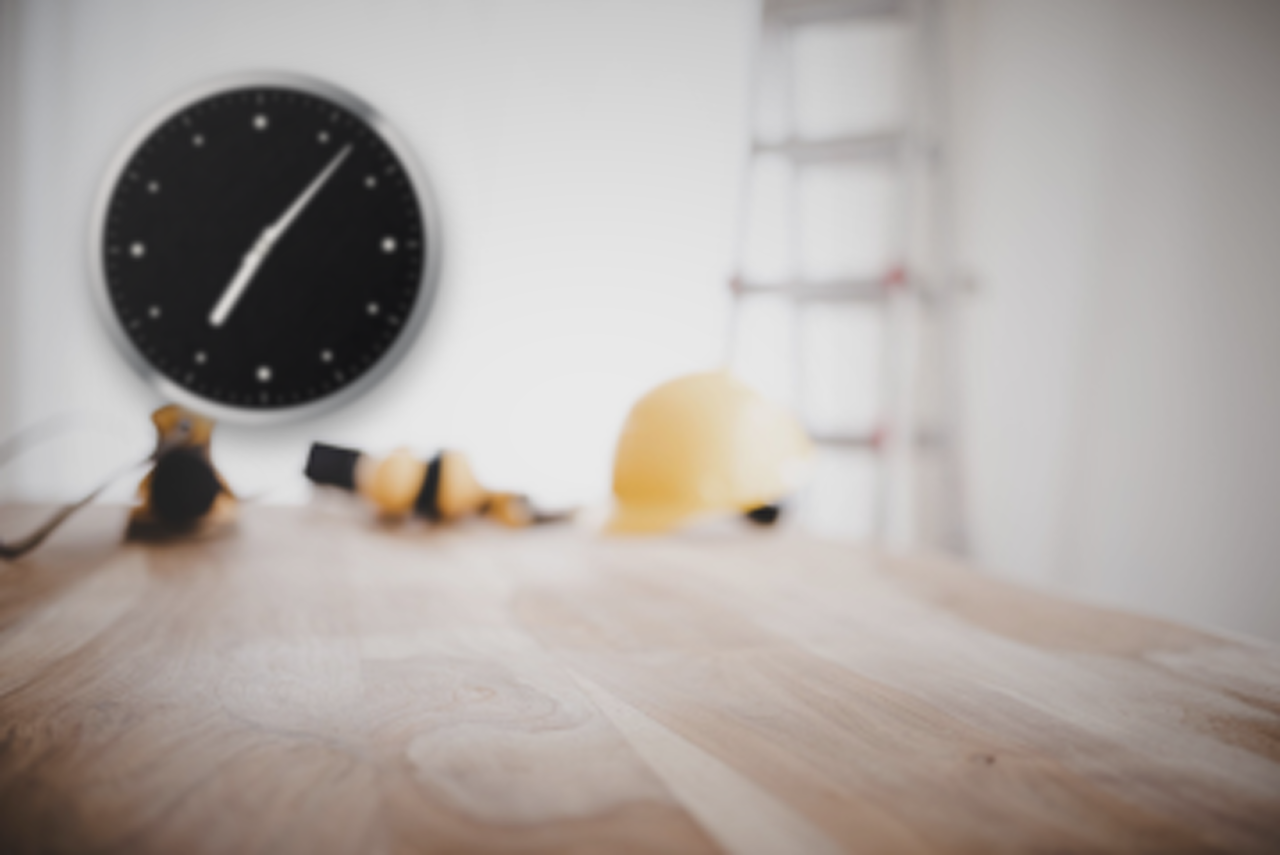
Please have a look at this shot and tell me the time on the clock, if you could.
7:07
